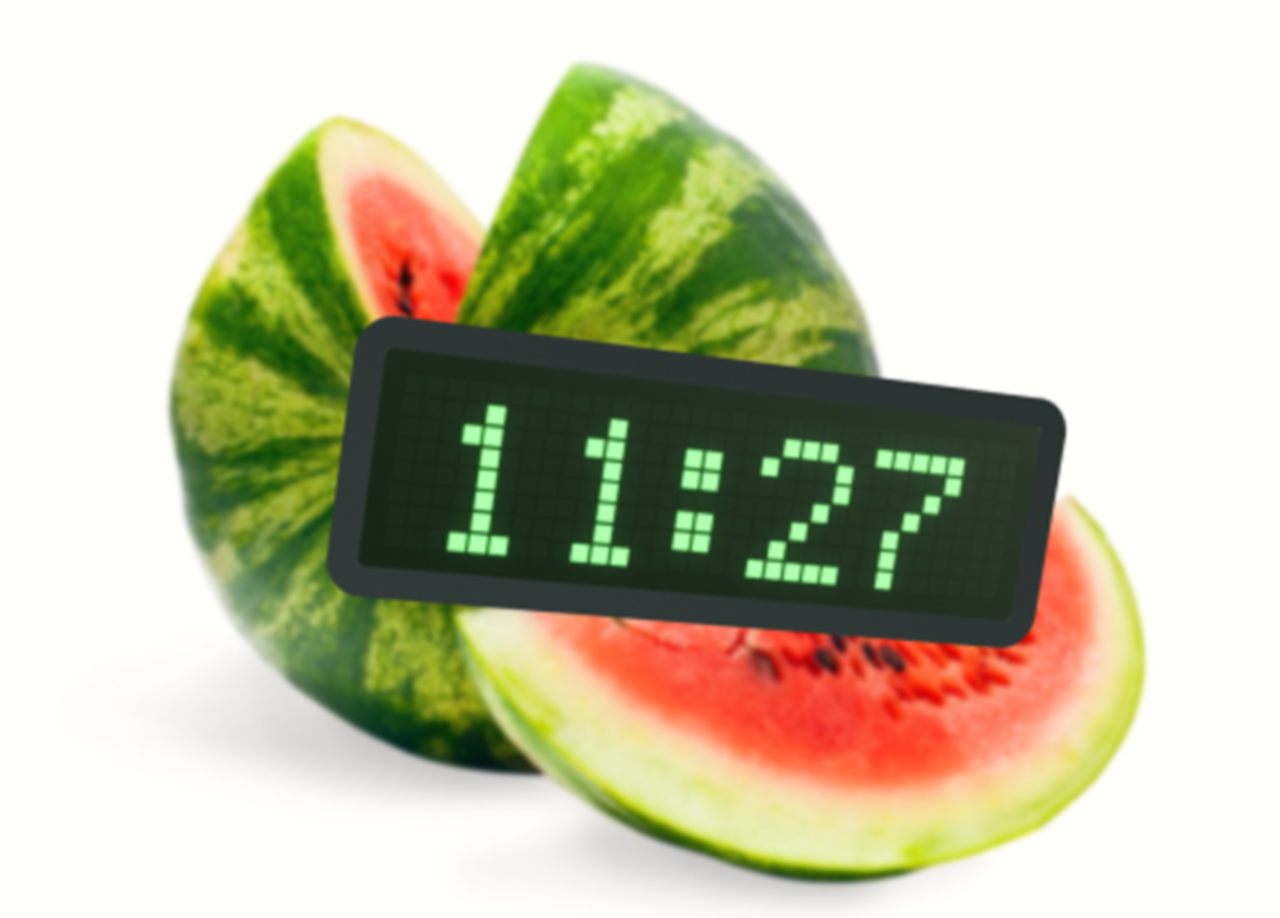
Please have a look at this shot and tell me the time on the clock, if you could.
11:27
